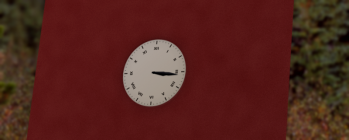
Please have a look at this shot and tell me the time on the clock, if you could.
3:16
